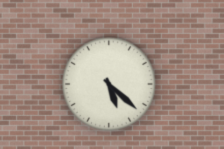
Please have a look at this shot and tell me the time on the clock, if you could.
5:22
